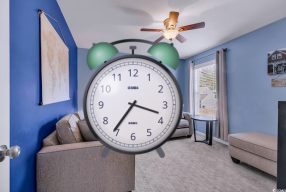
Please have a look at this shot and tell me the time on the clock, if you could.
3:36
